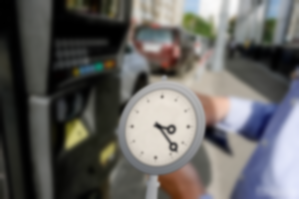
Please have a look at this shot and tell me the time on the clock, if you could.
3:23
